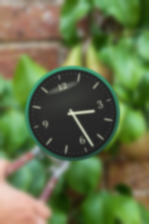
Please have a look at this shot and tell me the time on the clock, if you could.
3:28
